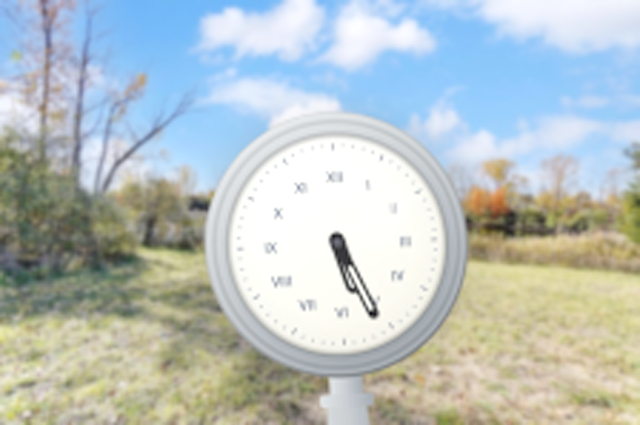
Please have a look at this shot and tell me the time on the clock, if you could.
5:26
